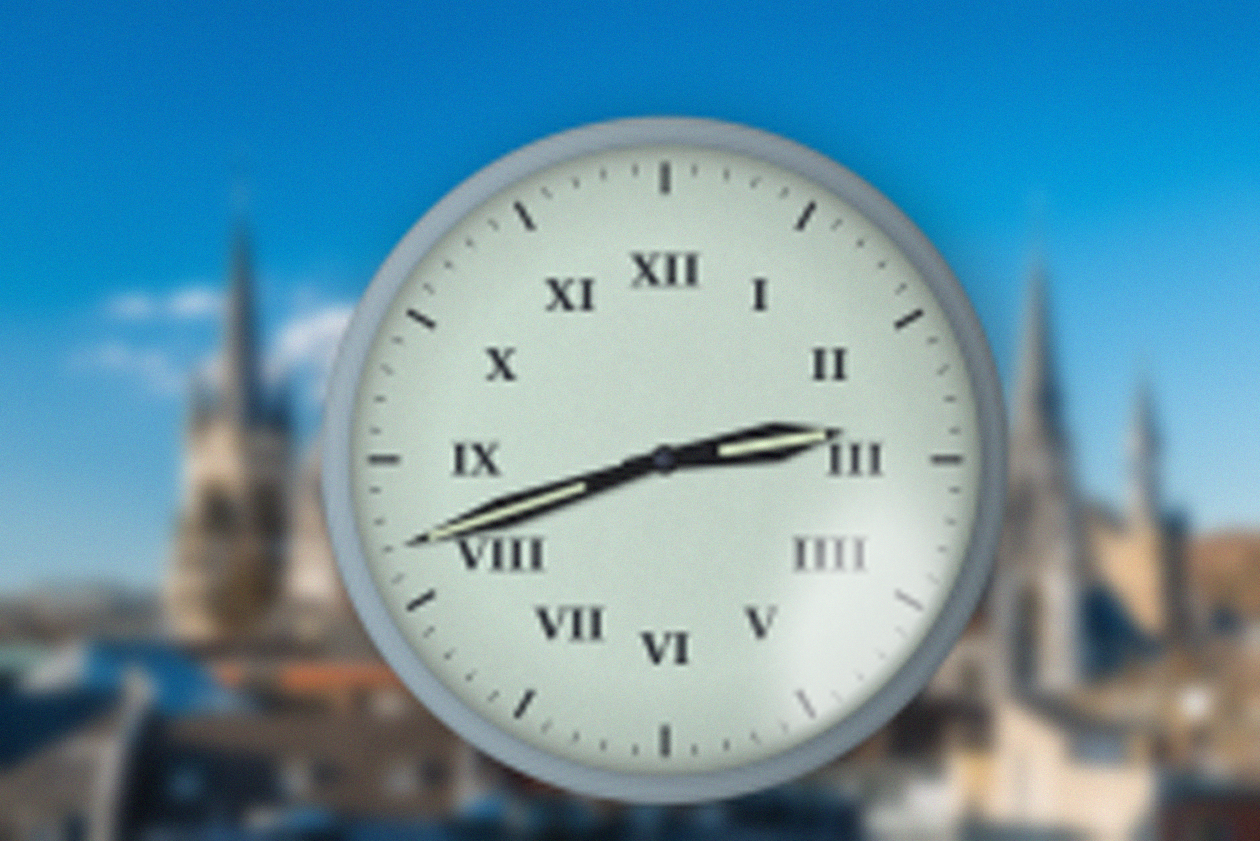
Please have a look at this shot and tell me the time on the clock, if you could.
2:42
